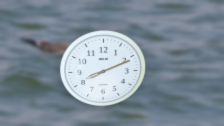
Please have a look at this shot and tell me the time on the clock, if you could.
8:11
